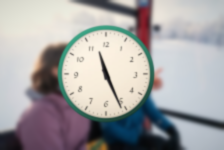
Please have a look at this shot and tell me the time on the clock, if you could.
11:26
